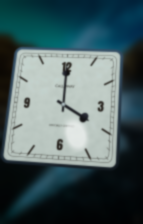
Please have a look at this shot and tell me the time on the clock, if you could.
4:00
